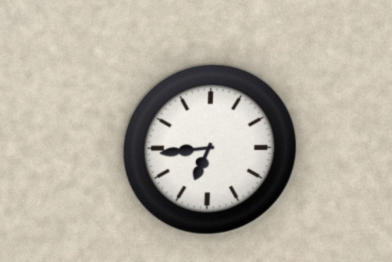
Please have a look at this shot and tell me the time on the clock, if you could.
6:44
